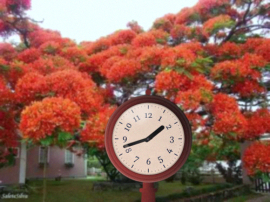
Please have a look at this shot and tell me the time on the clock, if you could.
1:42
